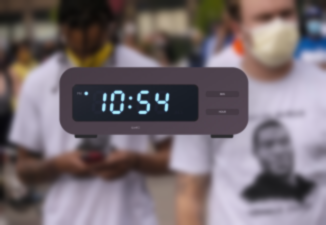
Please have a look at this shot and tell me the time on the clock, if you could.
10:54
